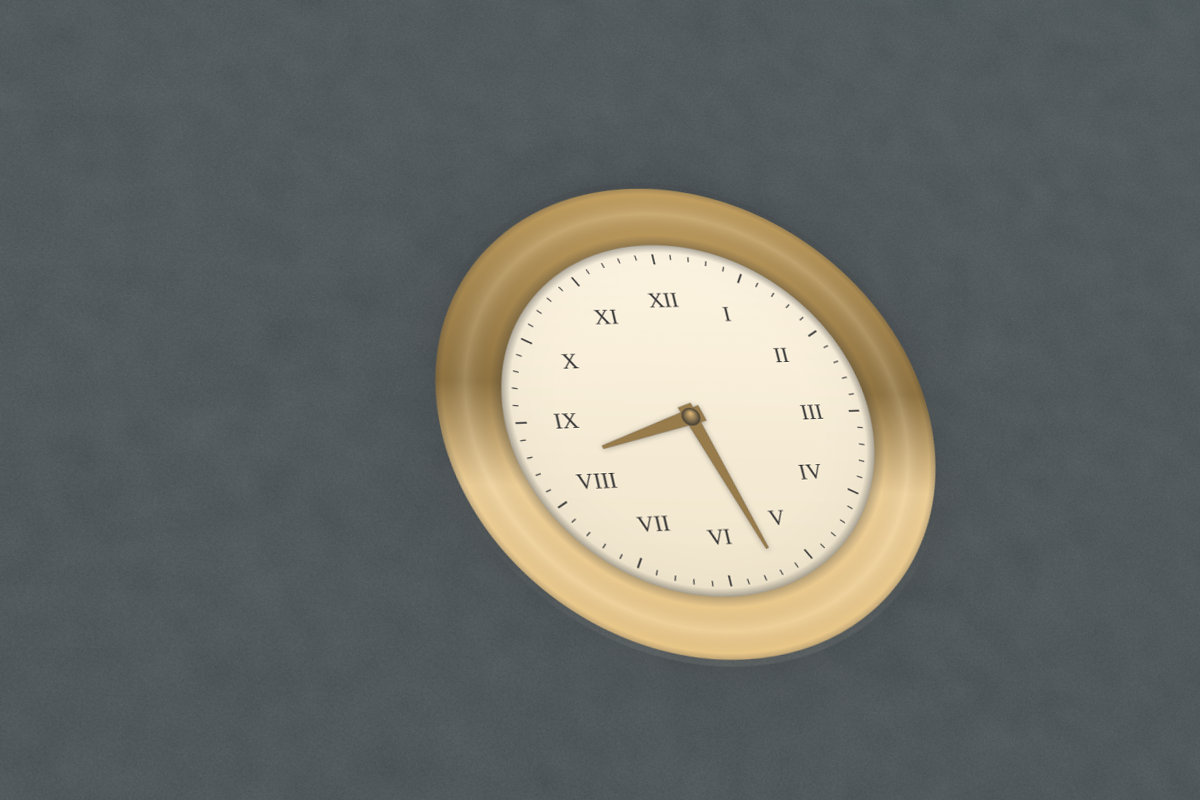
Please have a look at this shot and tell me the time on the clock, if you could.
8:27
